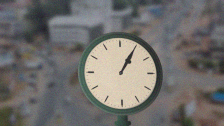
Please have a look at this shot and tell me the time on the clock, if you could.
1:05
